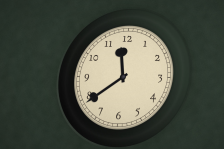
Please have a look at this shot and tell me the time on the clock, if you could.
11:39
